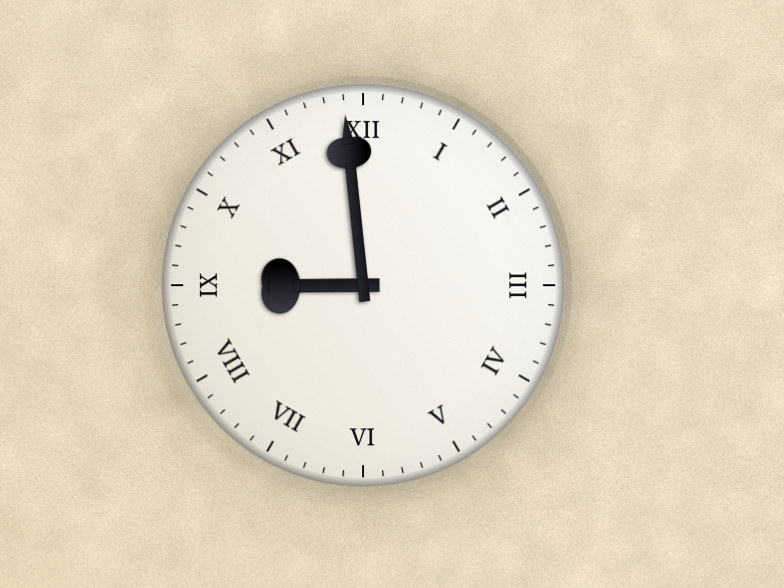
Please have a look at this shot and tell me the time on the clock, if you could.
8:59
